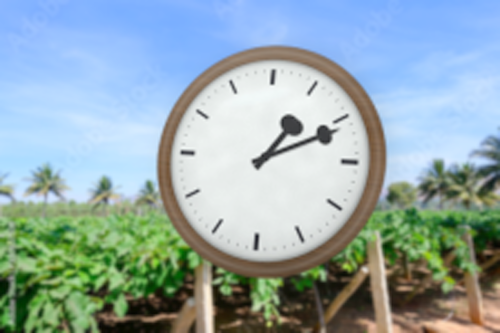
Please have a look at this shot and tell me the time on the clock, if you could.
1:11
